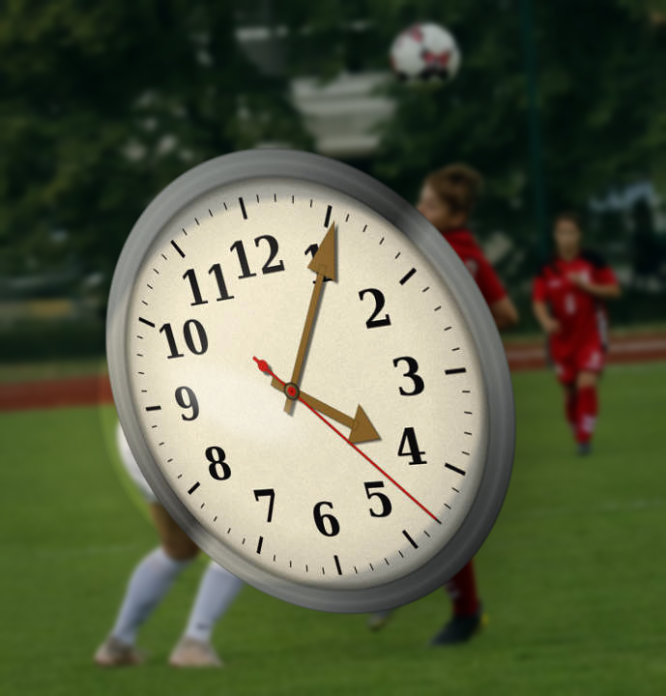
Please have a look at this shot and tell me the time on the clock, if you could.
4:05:23
